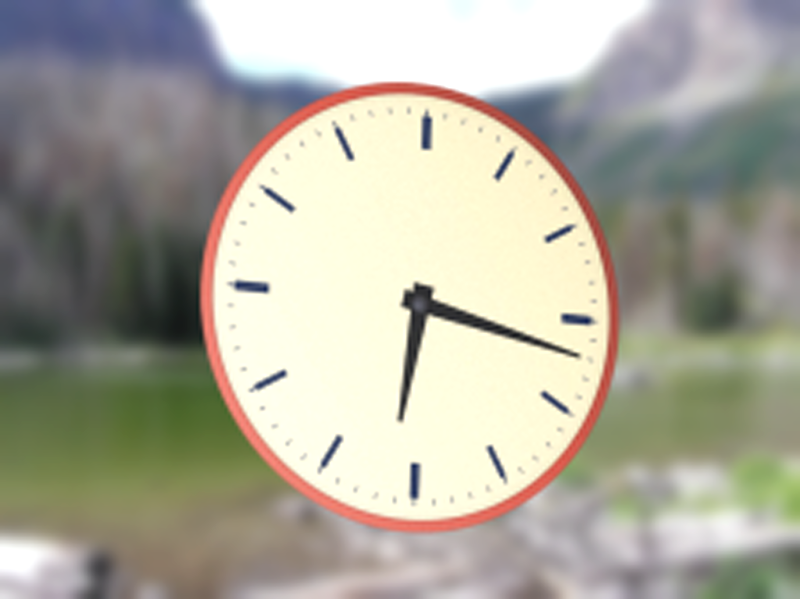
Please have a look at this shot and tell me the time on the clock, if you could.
6:17
